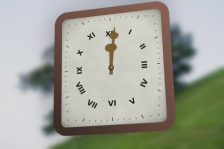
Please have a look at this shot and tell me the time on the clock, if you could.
12:01
